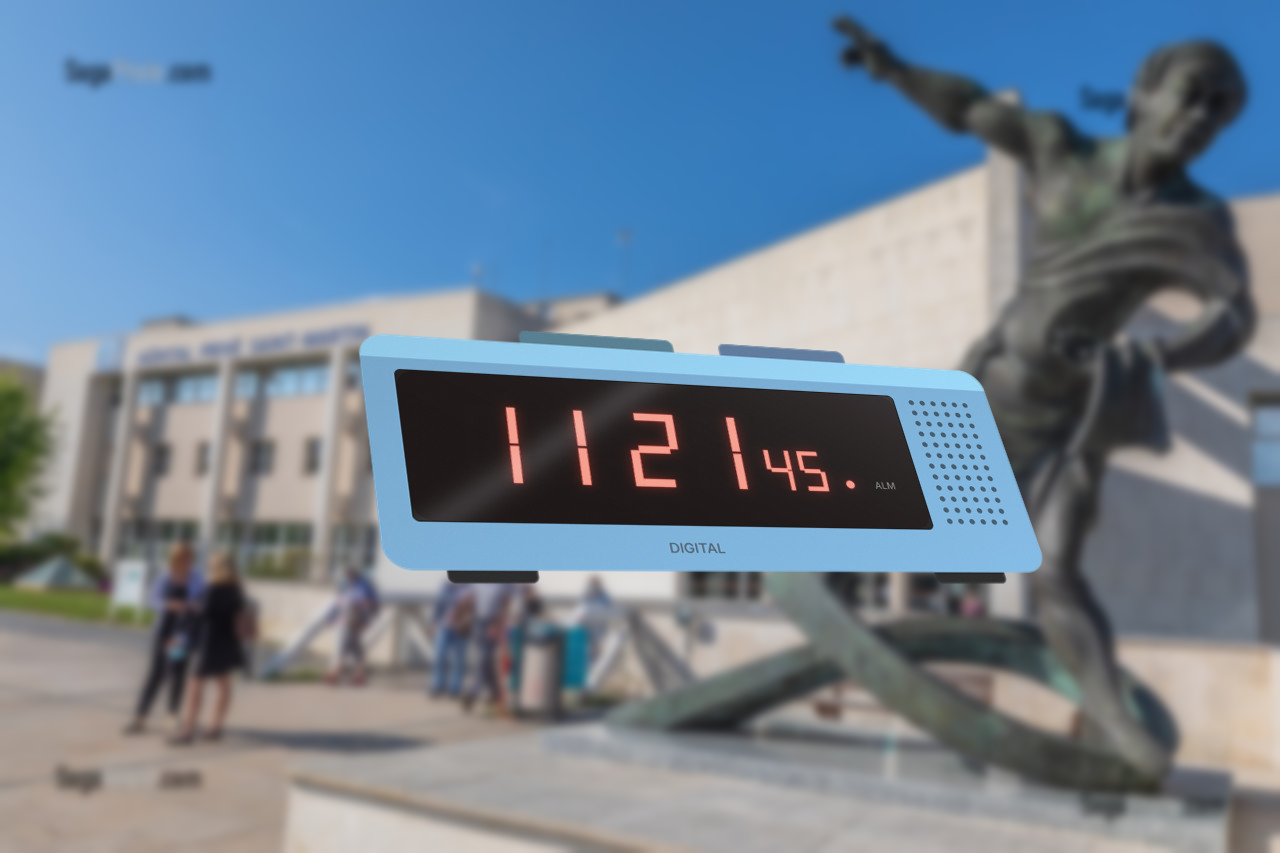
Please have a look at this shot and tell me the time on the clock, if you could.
11:21:45
